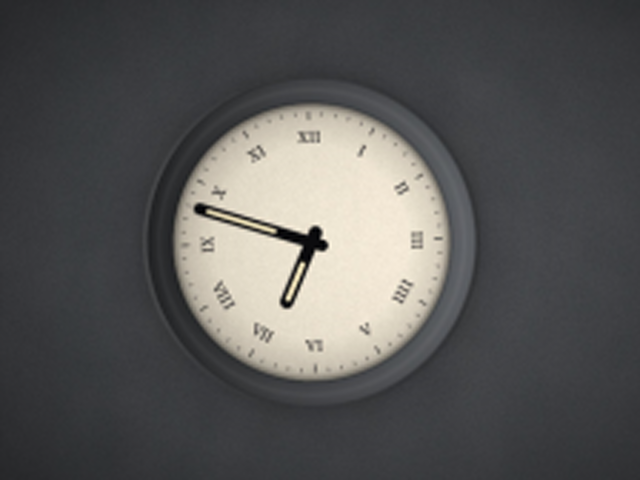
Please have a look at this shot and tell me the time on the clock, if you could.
6:48
